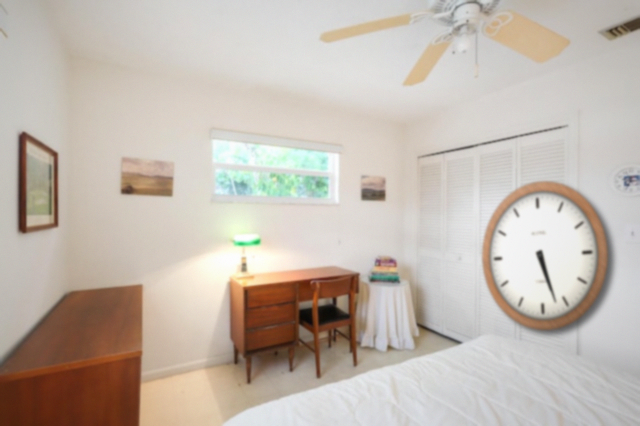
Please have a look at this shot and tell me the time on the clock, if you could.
5:27
